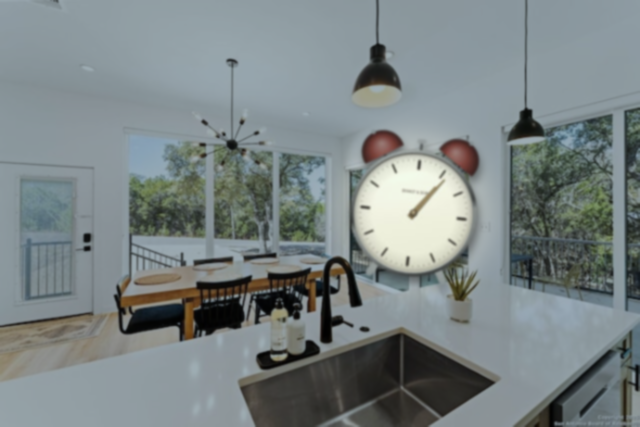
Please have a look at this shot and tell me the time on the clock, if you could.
1:06
